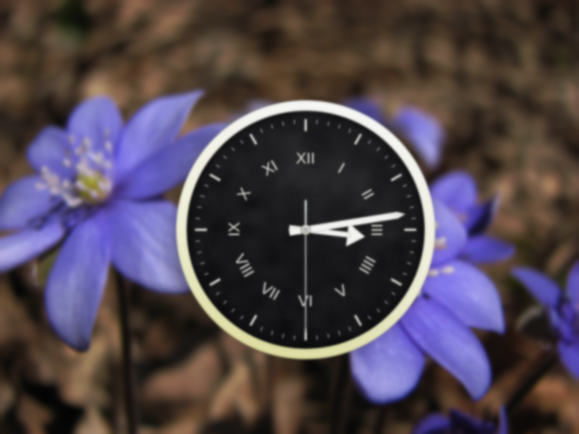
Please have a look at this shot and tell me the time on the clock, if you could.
3:13:30
